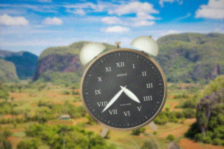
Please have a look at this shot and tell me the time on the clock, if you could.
4:38
